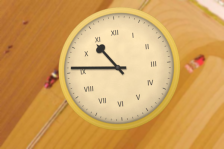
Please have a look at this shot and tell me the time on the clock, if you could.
10:46
